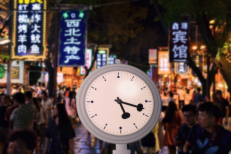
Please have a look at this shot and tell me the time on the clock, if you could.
5:18
